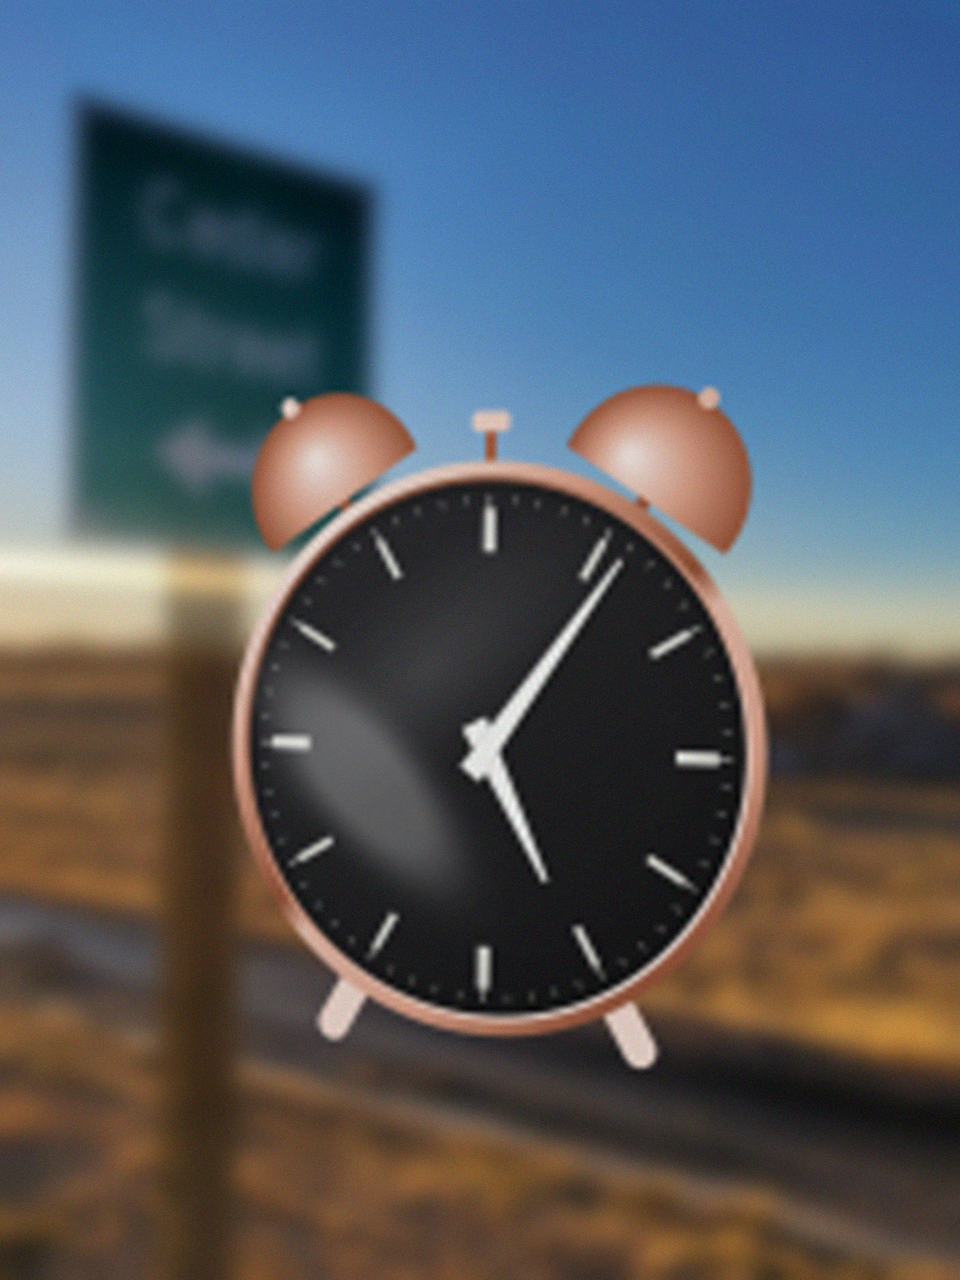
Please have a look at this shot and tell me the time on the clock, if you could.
5:06
